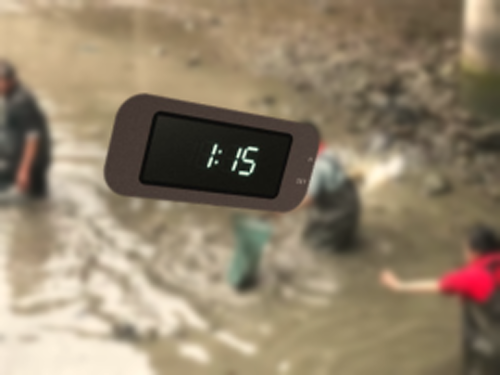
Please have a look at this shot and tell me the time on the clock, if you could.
1:15
